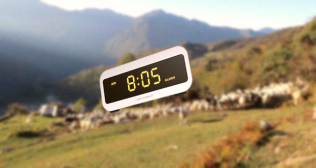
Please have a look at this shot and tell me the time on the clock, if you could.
8:05
